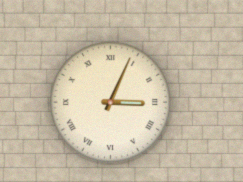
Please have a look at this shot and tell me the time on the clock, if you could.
3:04
